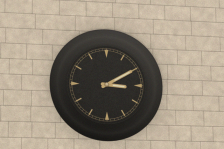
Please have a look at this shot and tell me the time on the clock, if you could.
3:10
